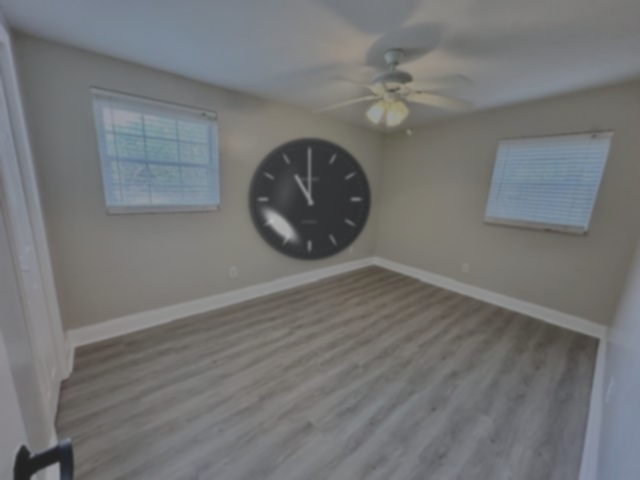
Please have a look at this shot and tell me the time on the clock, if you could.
11:00
